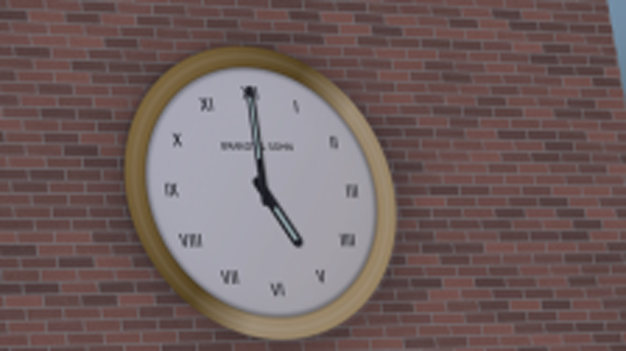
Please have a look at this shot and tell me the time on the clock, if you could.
5:00
